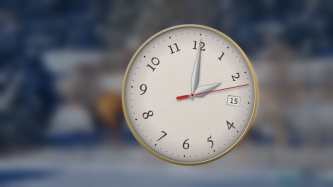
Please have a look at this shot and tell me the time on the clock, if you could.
2:00:12
